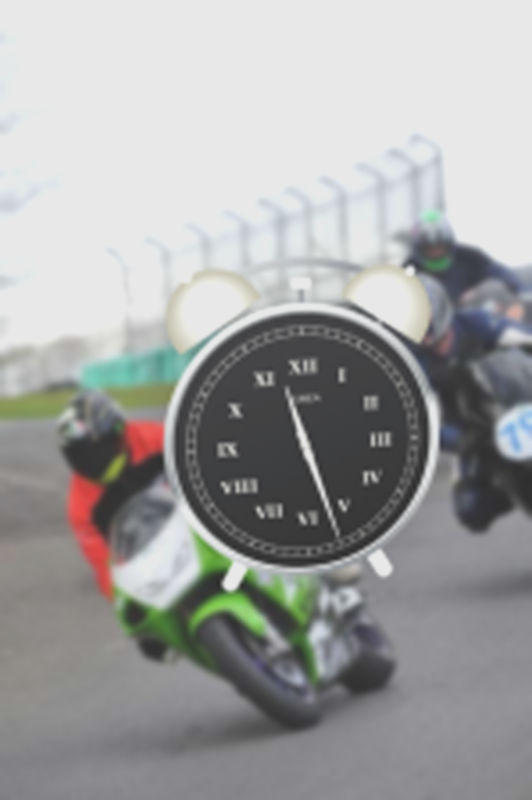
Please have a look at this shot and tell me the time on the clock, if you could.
11:27
